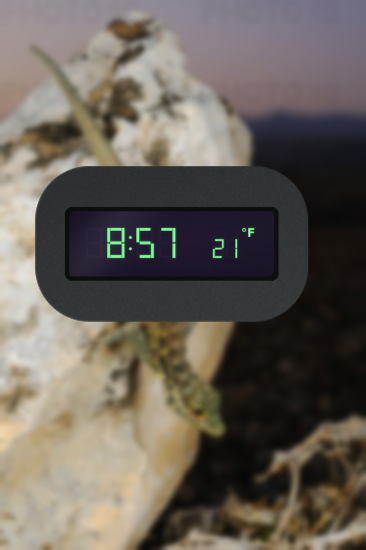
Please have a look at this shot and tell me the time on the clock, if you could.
8:57
